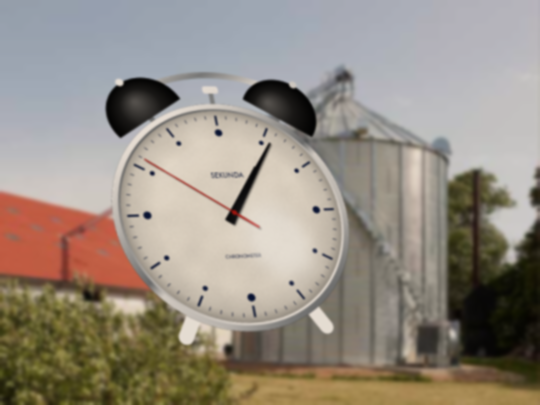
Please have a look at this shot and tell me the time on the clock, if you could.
1:05:51
